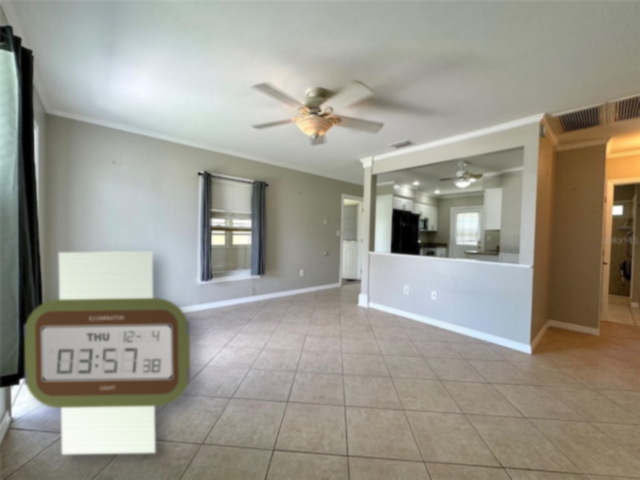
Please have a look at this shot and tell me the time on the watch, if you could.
3:57:38
